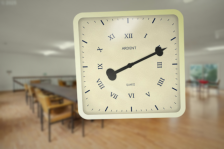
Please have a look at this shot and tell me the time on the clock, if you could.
8:11
